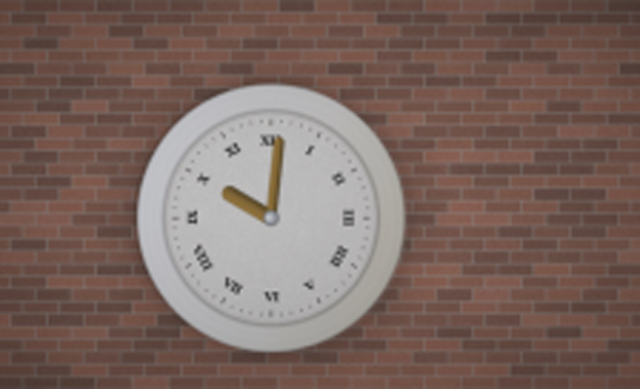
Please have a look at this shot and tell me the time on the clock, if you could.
10:01
